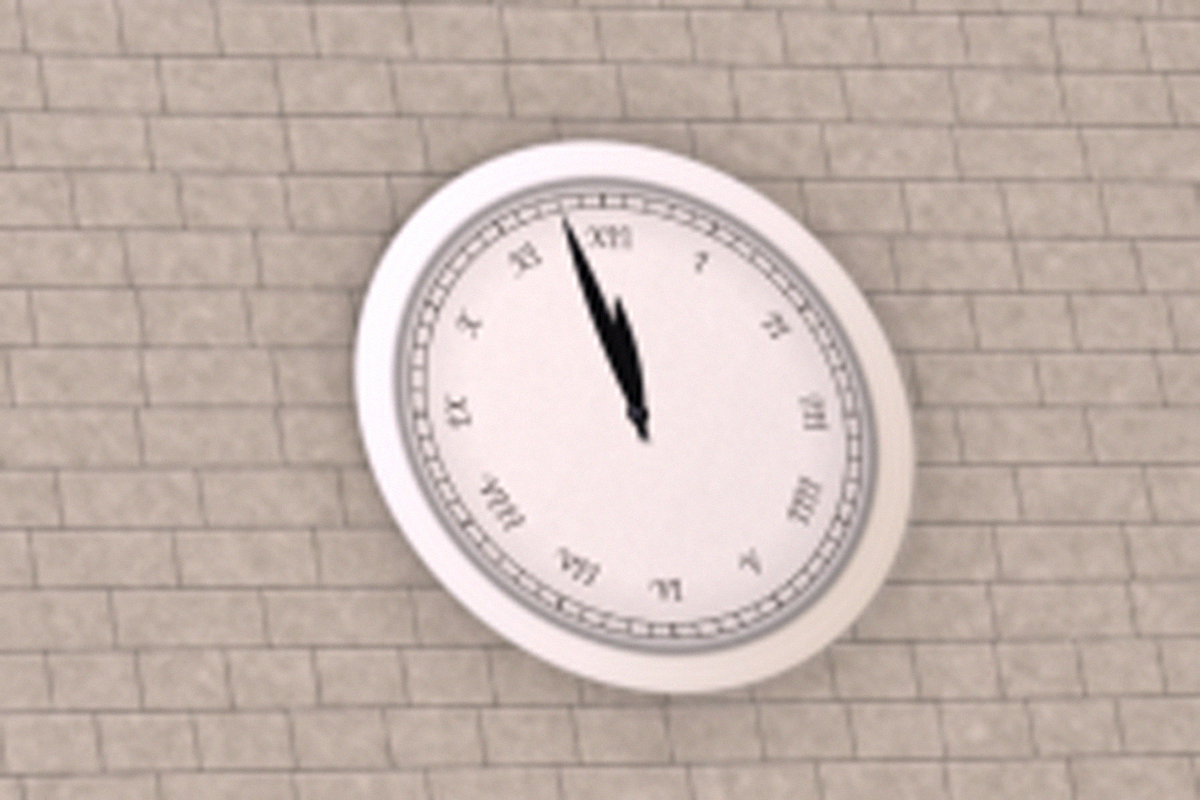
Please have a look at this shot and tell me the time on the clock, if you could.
11:58
